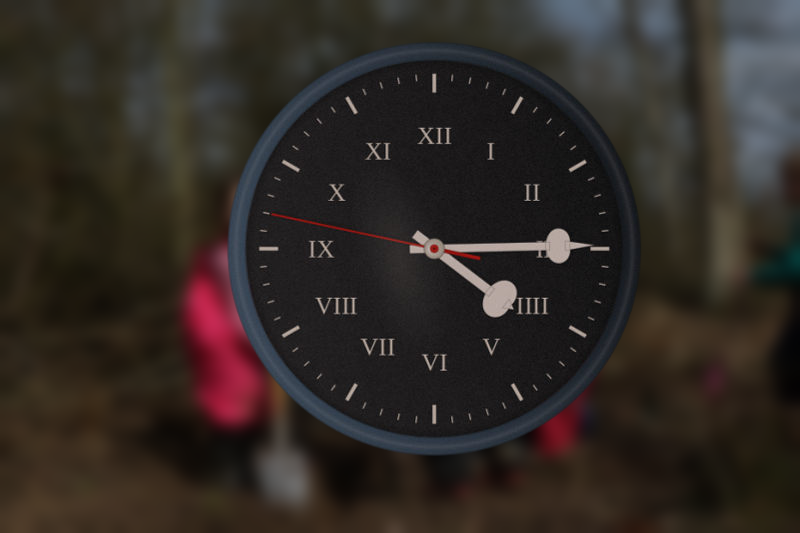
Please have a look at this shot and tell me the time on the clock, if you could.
4:14:47
